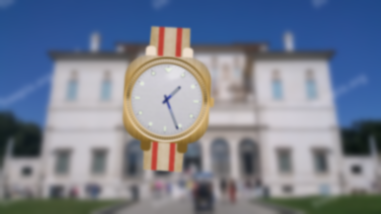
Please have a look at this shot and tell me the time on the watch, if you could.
1:26
